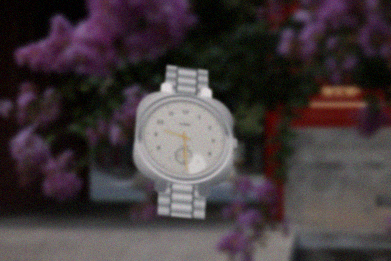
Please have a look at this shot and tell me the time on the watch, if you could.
9:29
